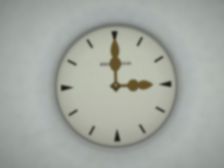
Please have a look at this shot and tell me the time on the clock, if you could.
3:00
